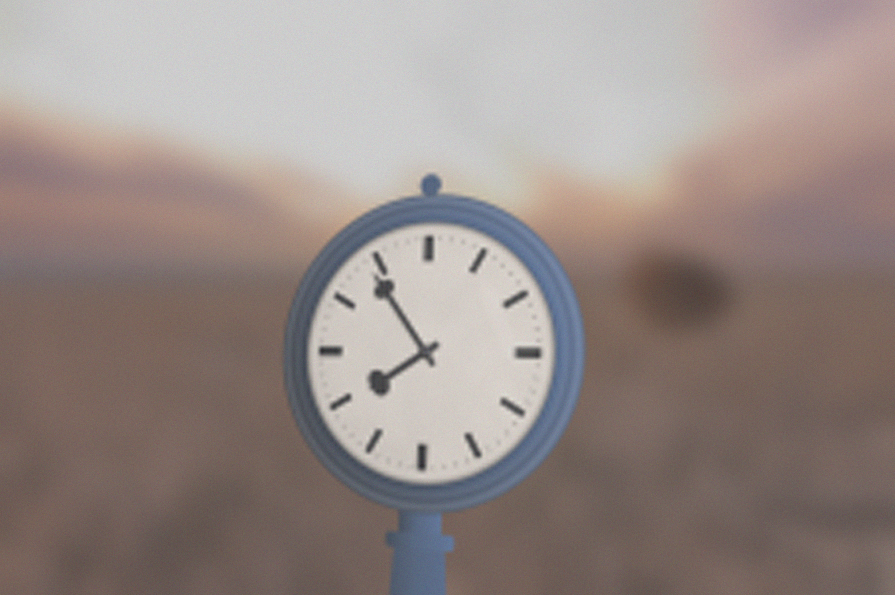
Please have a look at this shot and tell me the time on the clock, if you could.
7:54
